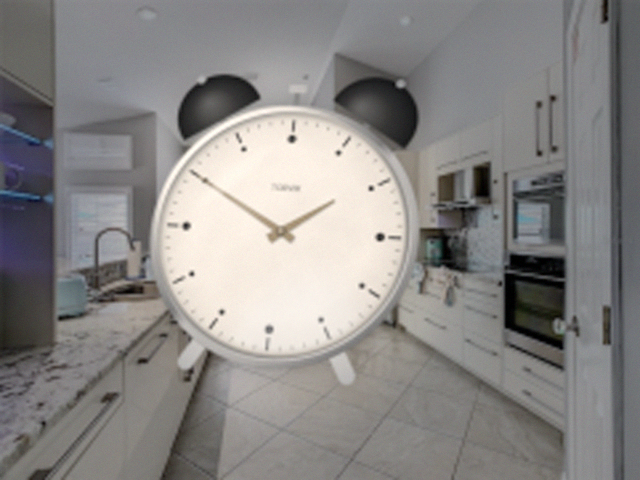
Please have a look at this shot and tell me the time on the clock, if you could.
1:50
